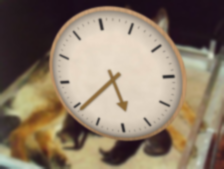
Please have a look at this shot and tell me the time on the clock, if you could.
5:39
